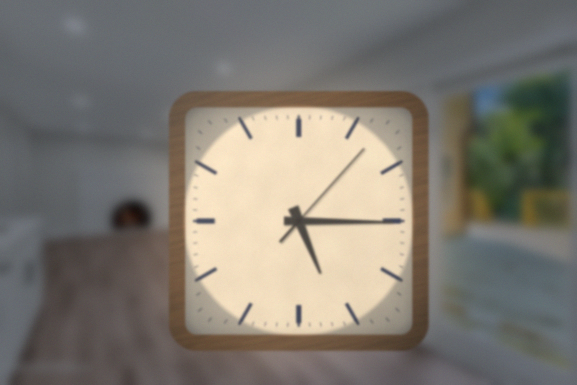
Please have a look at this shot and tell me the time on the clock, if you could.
5:15:07
